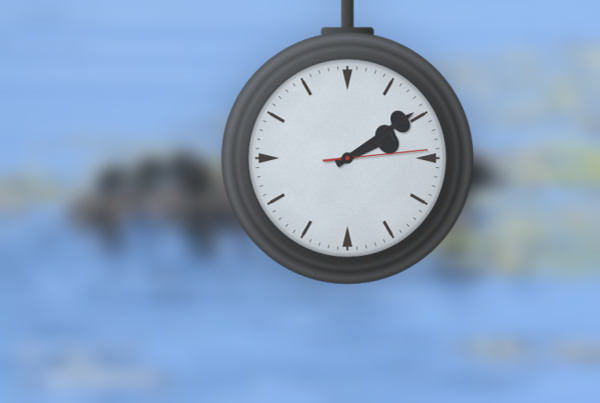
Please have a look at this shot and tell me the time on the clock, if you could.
2:09:14
